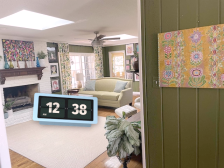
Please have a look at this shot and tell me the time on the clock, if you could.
12:38
